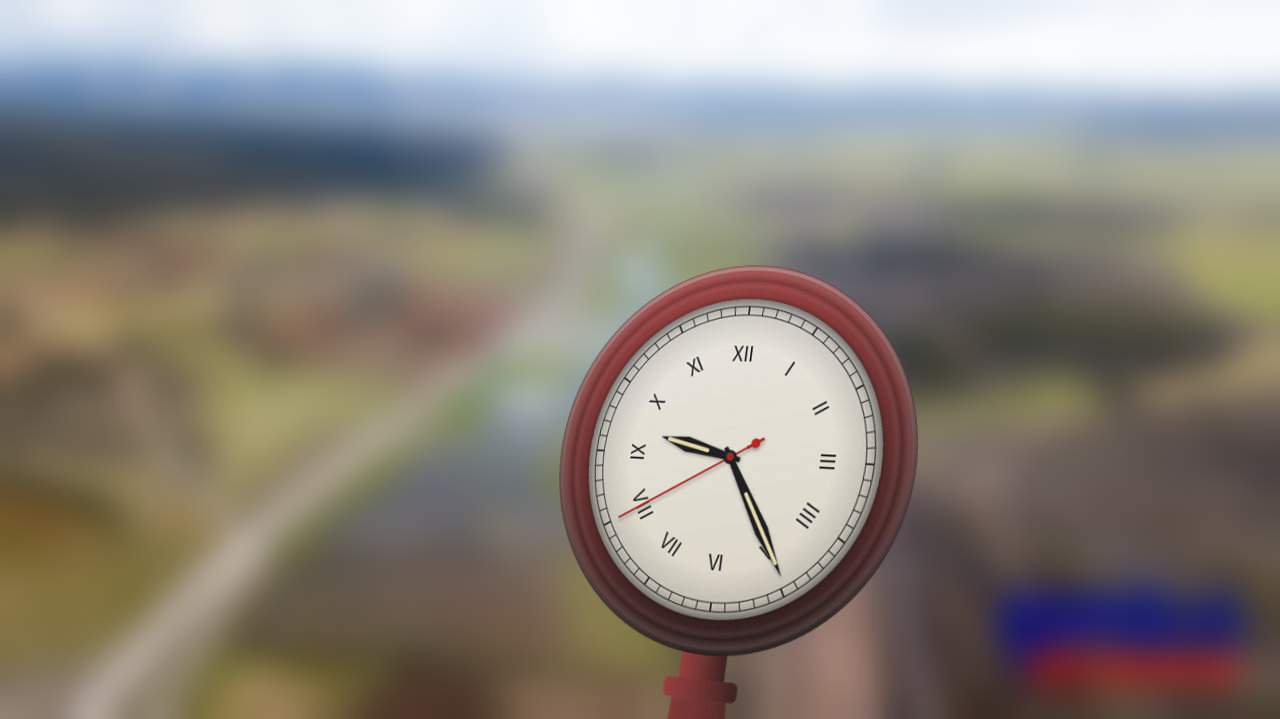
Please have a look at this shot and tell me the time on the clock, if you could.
9:24:40
